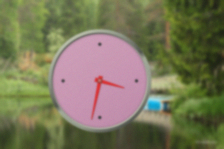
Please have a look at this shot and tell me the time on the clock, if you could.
3:32
